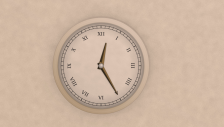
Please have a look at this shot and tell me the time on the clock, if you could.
12:25
